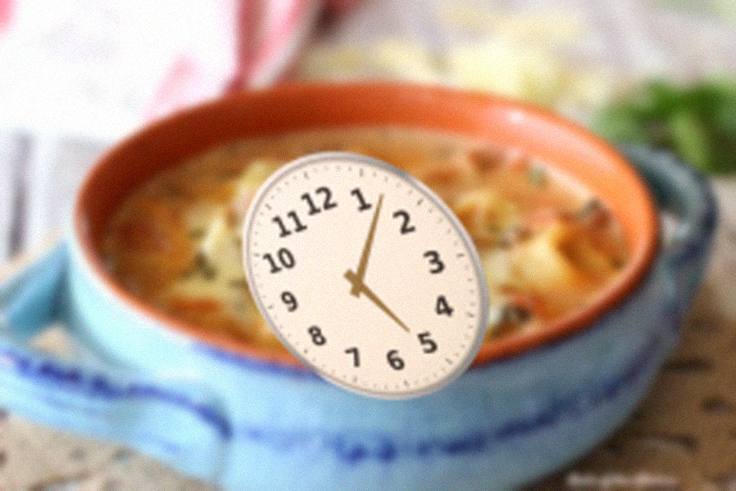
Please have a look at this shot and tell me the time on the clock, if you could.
5:07
